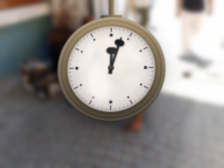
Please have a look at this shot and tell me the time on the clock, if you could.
12:03
